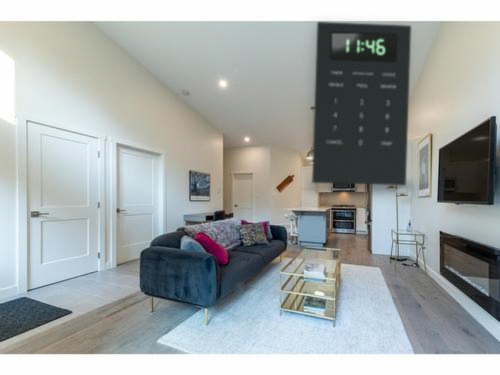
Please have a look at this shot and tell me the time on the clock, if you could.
11:46
